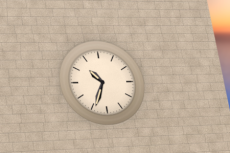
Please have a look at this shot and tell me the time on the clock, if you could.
10:34
